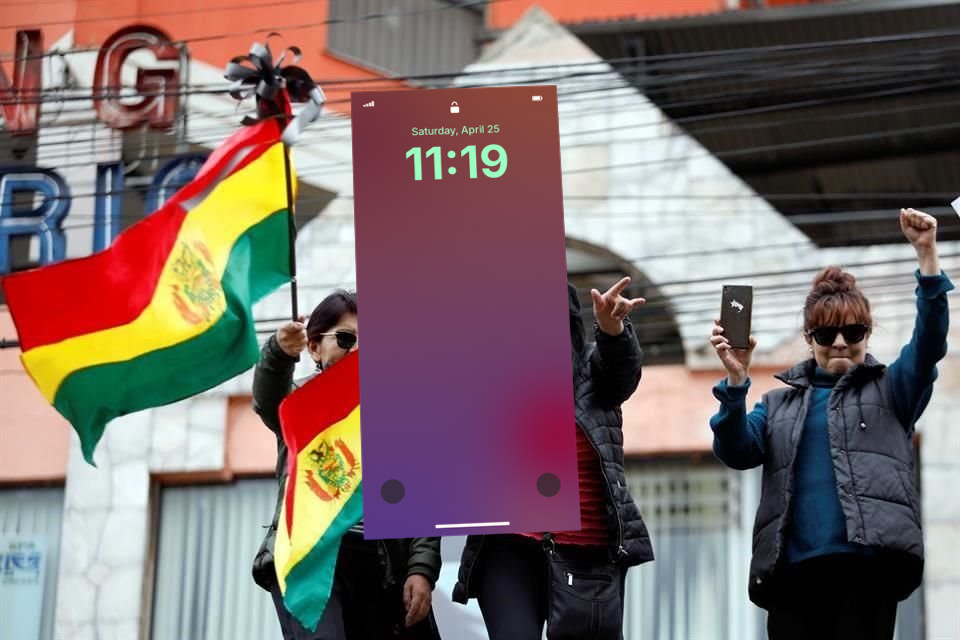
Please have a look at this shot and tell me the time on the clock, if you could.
11:19
